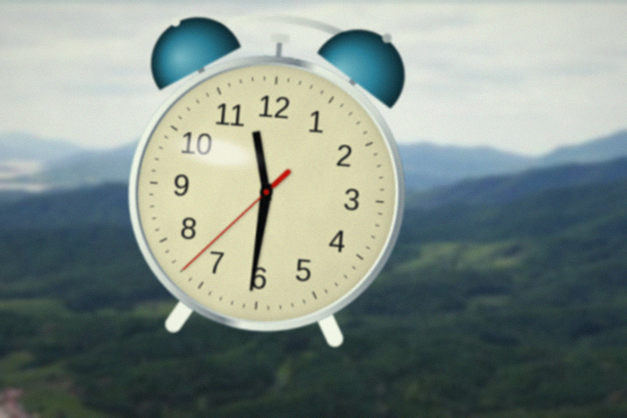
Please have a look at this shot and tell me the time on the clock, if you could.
11:30:37
